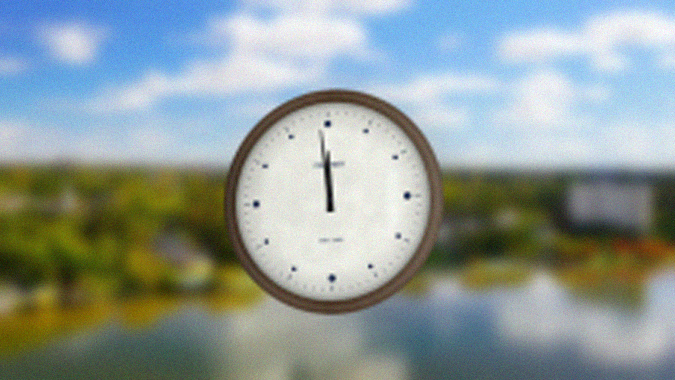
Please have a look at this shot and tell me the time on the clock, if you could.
11:59
